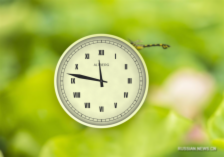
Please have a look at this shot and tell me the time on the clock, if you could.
11:47
